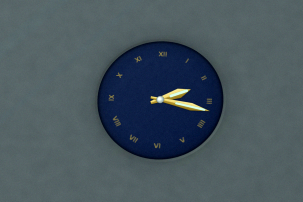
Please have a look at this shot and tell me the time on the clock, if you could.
2:17
